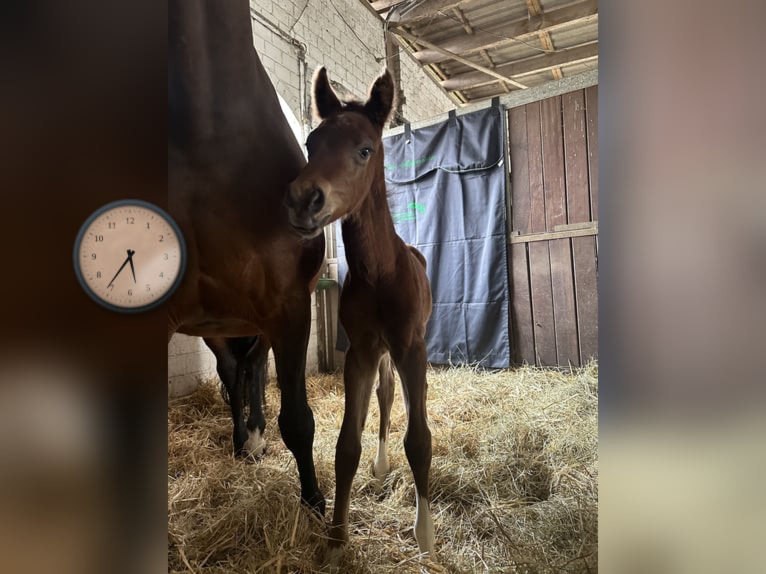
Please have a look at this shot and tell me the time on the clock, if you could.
5:36
